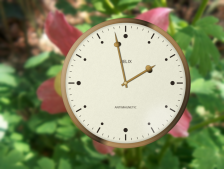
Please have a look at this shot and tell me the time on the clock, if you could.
1:58
